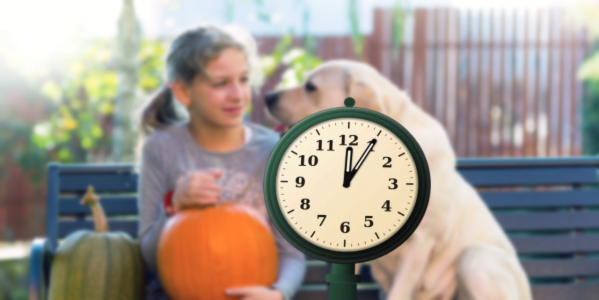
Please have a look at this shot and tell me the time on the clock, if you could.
12:05
